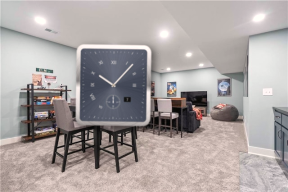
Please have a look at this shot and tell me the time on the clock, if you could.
10:07
